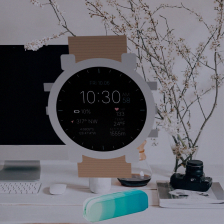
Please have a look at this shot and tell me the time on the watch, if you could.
10:30
